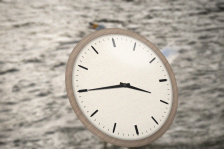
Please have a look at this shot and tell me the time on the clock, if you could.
3:45
